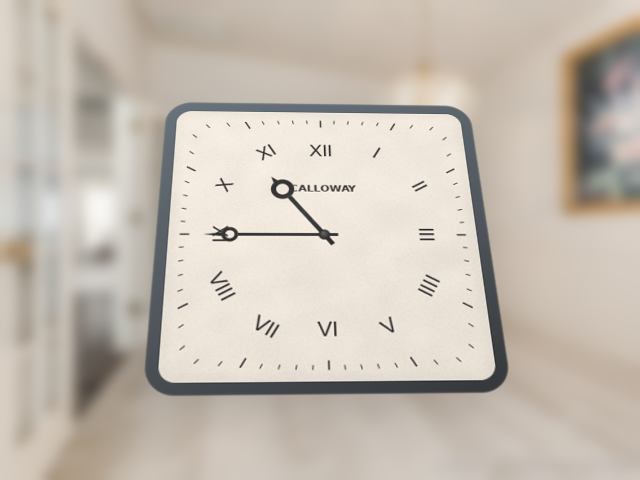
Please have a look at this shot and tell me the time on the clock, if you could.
10:45
